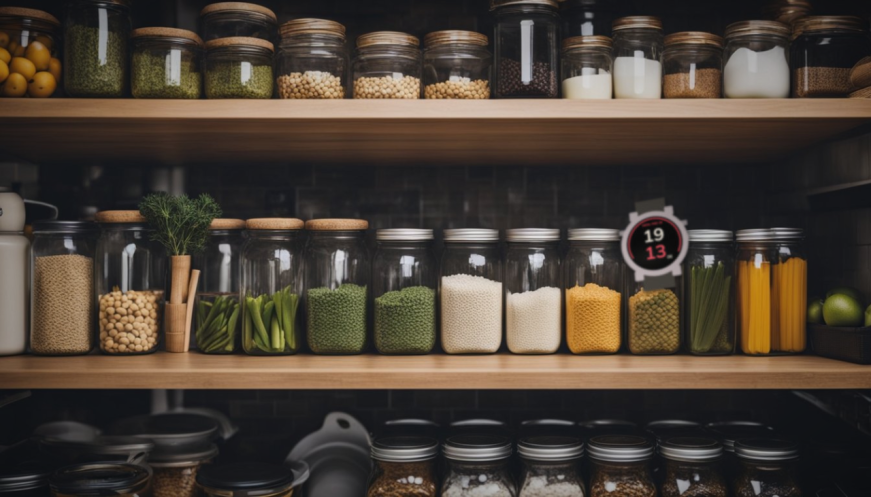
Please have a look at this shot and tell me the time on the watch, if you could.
19:13
